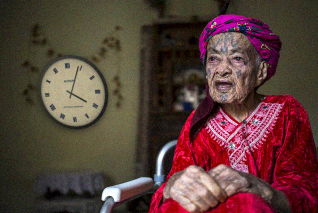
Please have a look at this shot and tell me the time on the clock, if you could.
4:04
